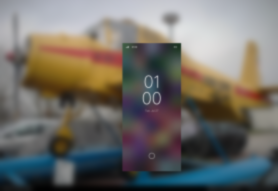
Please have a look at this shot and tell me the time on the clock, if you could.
1:00
